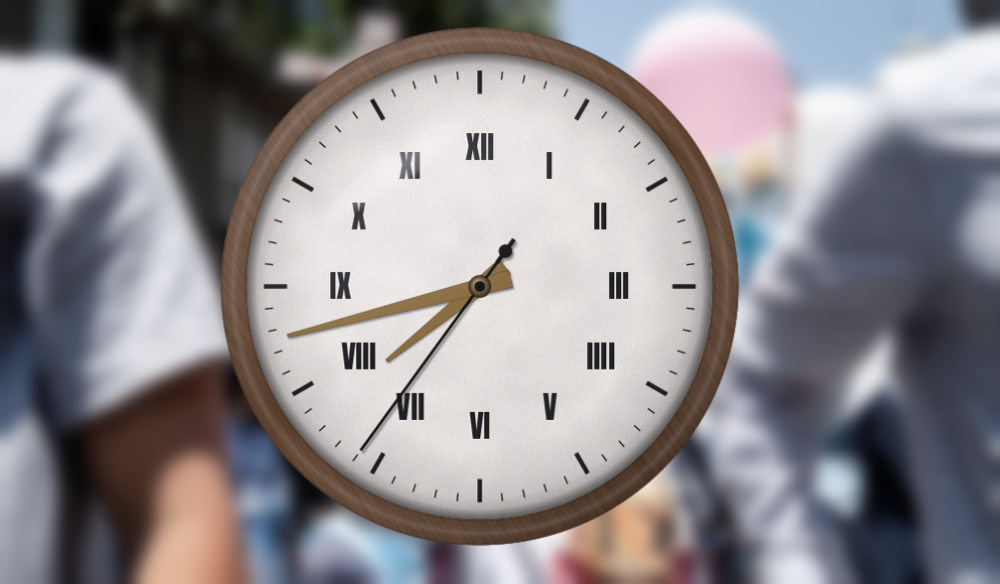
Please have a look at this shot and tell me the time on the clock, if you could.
7:42:36
